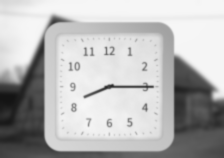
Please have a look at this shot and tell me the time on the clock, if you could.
8:15
